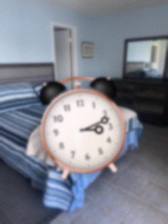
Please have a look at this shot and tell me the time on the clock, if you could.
3:12
